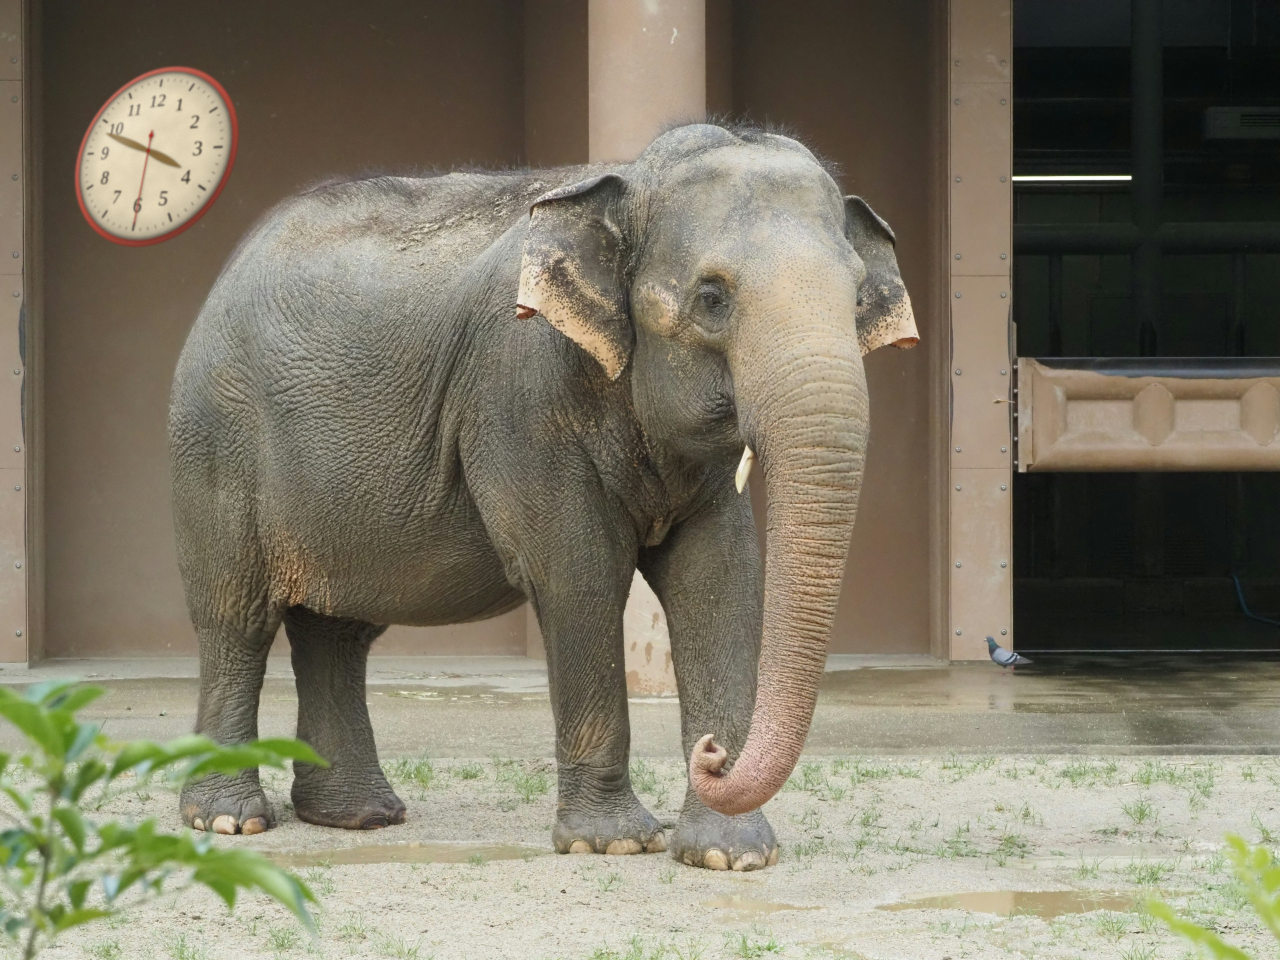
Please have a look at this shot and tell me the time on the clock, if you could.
3:48:30
